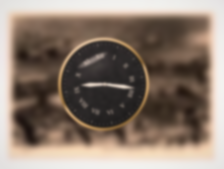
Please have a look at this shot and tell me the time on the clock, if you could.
9:18
